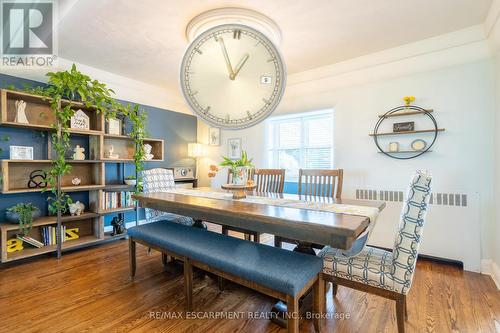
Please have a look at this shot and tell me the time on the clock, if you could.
12:56
